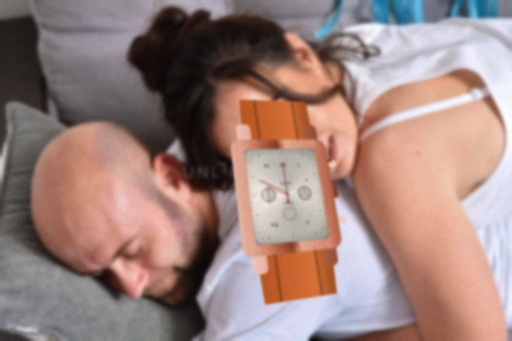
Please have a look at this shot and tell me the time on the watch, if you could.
9:50
